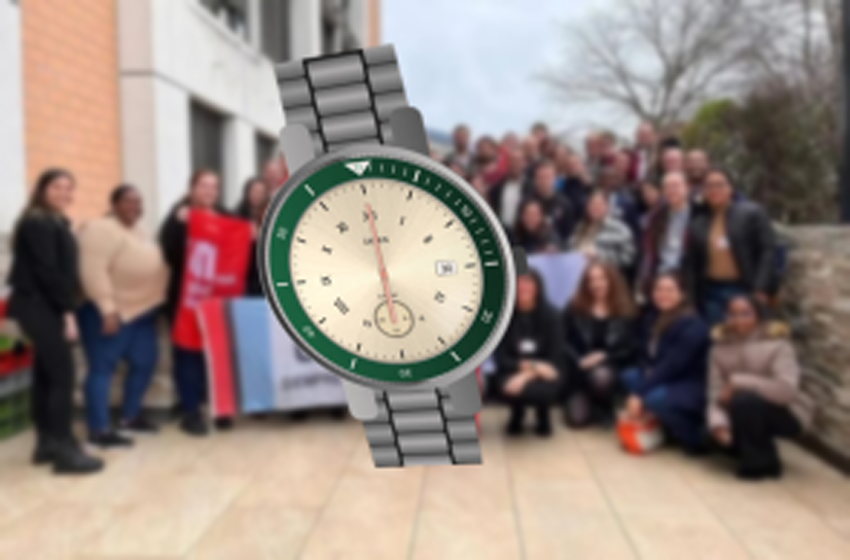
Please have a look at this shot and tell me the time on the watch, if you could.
6:00
